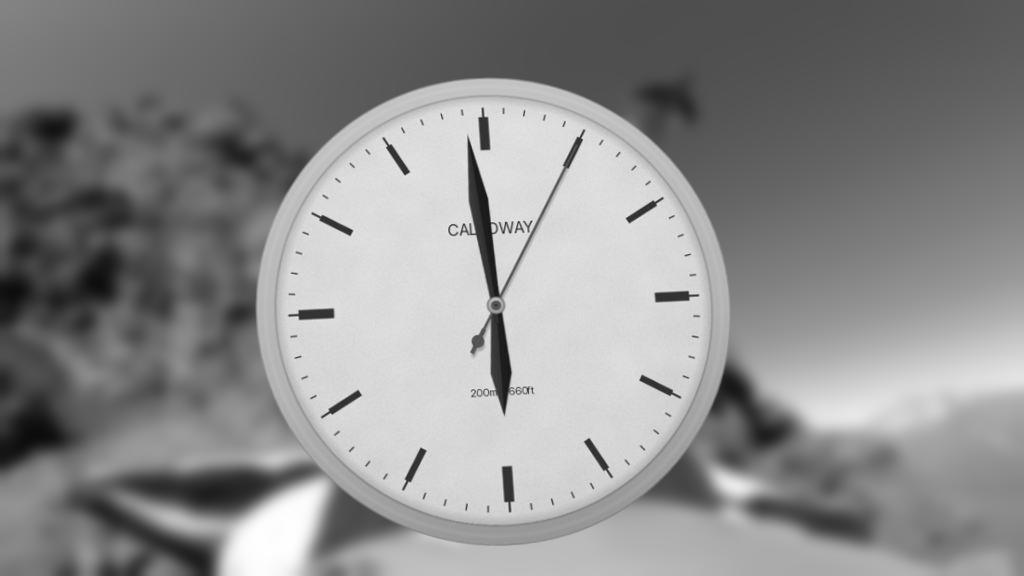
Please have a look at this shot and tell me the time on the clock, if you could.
5:59:05
